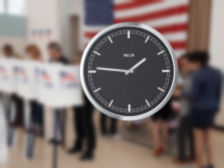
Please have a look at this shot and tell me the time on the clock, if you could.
1:46
